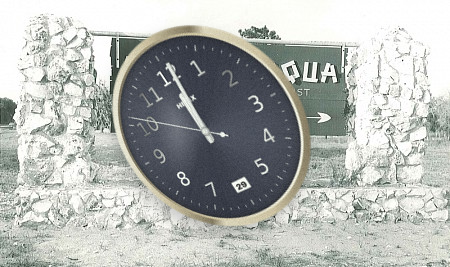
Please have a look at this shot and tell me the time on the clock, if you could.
12:00:51
